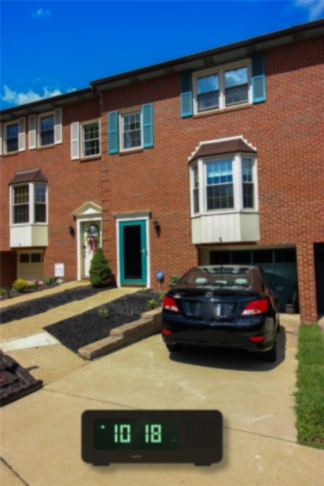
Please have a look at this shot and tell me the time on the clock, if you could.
10:18
